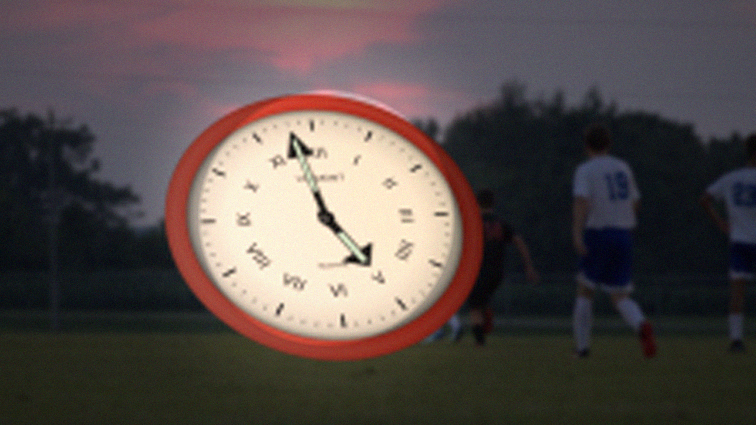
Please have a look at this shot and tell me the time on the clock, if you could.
4:58
